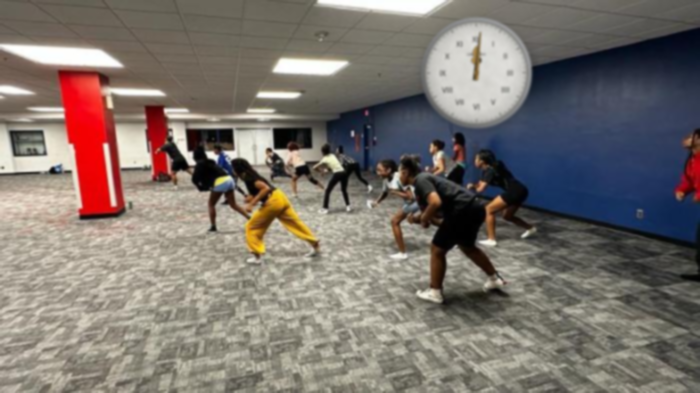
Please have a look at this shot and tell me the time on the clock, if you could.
12:01
